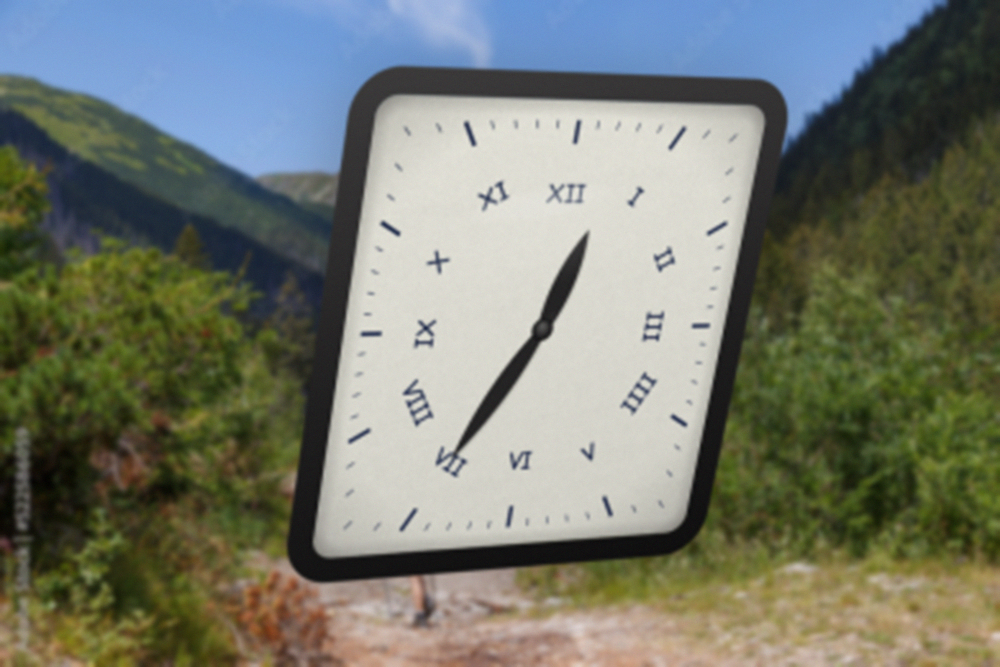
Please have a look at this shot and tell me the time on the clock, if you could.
12:35
